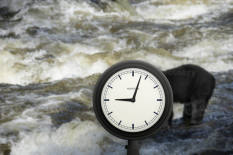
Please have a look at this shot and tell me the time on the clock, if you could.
9:03
